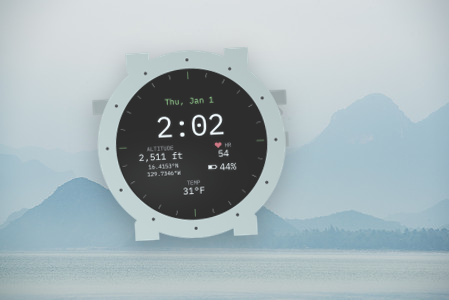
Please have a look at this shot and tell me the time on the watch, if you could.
2:02
